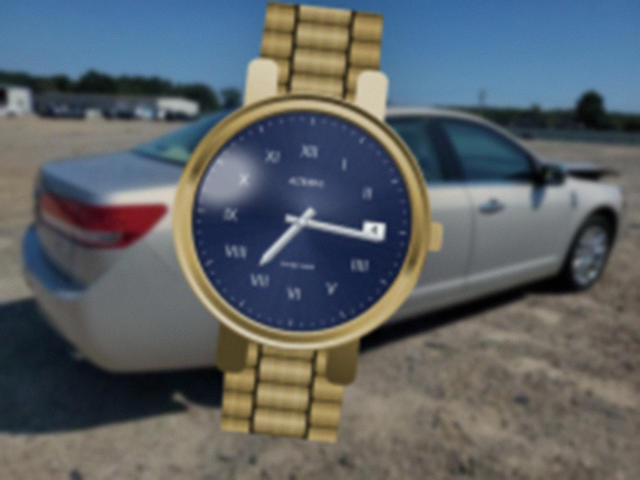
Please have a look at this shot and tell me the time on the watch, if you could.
7:16
